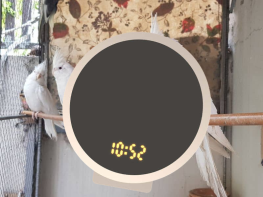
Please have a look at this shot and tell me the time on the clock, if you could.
10:52
